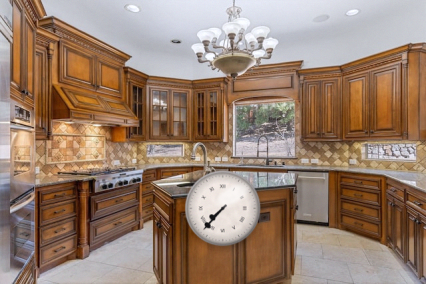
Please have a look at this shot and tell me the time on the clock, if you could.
7:37
